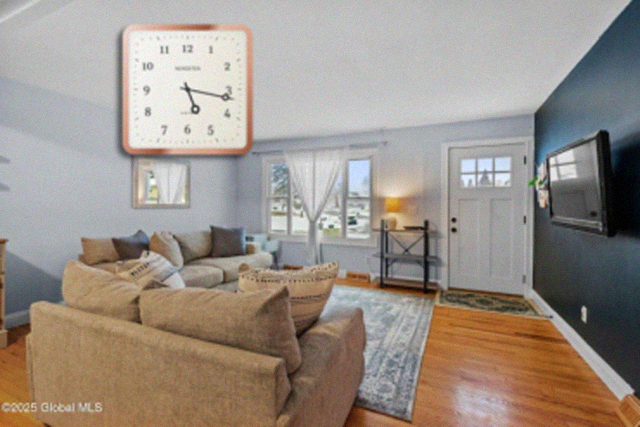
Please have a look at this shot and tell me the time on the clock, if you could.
5:17
